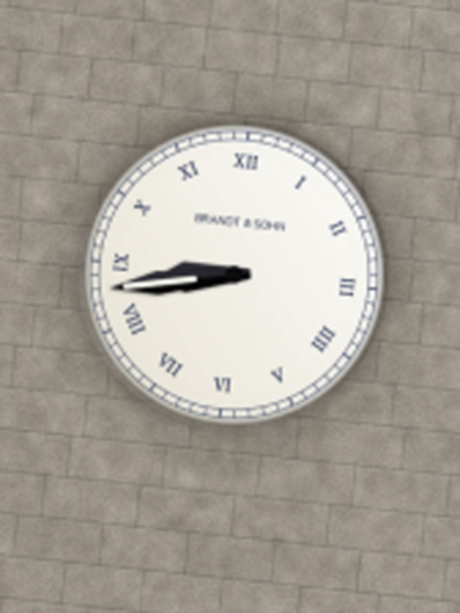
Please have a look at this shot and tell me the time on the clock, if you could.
8:43
